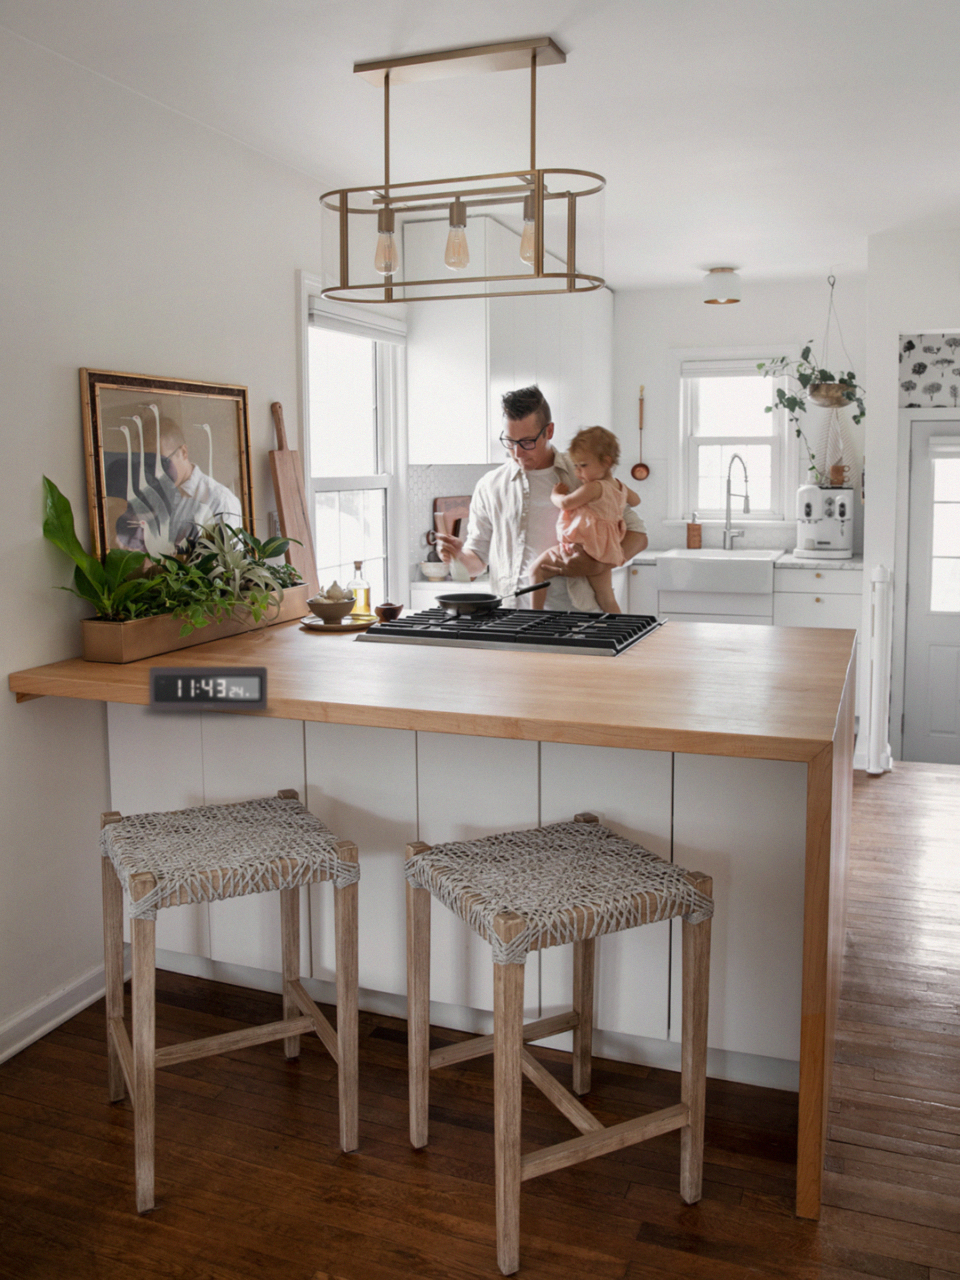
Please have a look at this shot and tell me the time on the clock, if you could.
11:43
